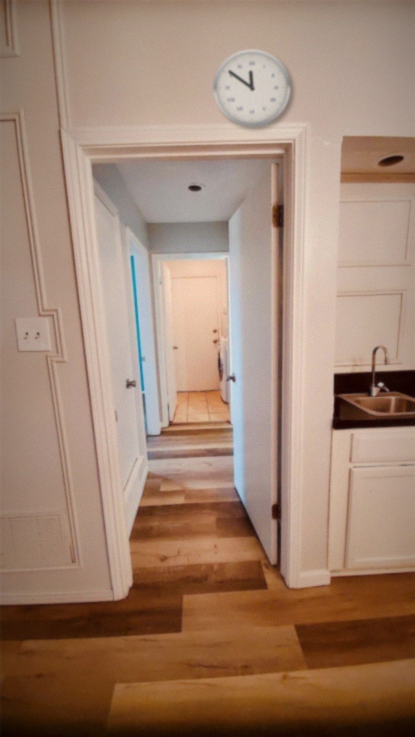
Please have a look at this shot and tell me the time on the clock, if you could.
11:51
